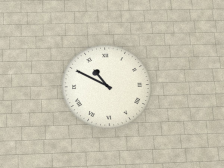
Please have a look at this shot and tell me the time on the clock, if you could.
10:50
